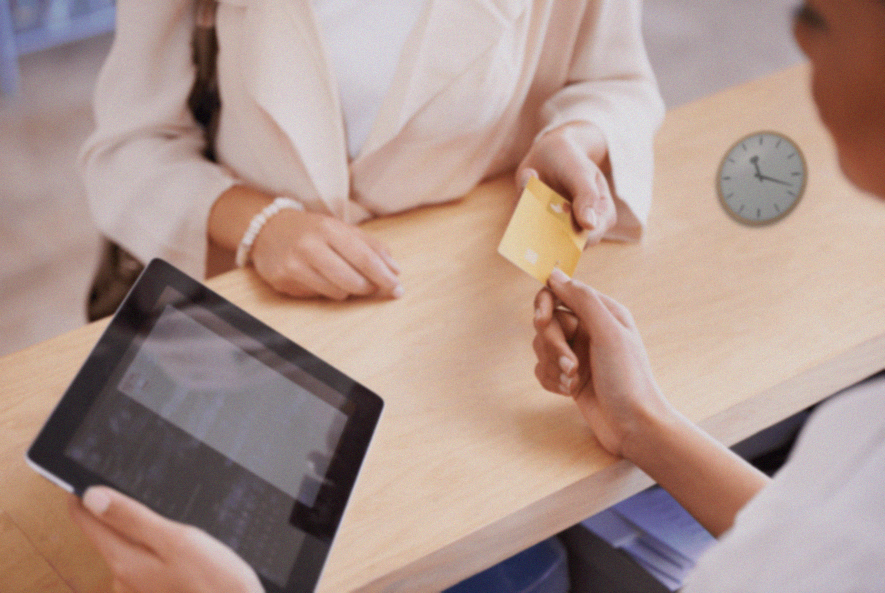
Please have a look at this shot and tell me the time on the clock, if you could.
11:18
